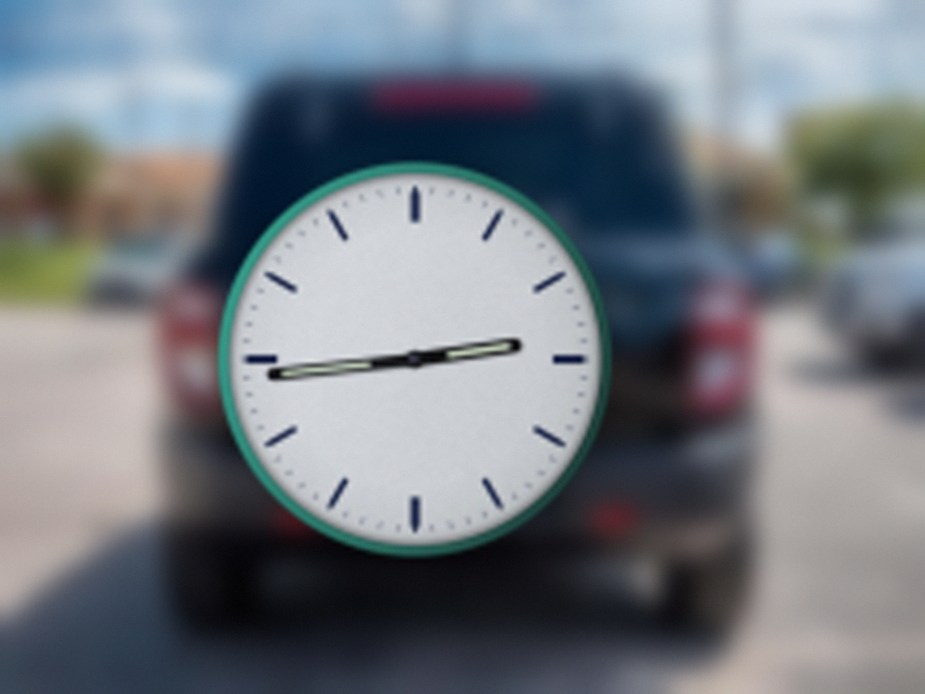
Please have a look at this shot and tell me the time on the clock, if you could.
2:44
